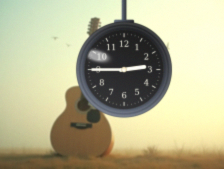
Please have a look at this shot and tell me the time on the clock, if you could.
2:45
